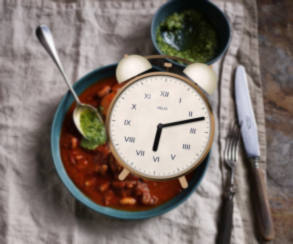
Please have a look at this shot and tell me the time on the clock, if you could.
6:12
